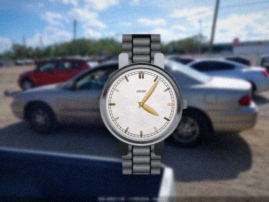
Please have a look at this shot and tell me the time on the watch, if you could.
4:06
